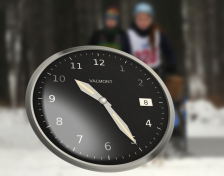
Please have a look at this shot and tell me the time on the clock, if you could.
10:25
